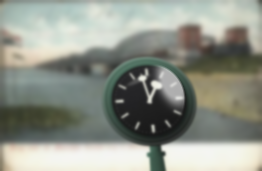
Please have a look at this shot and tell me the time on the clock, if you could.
12:58
